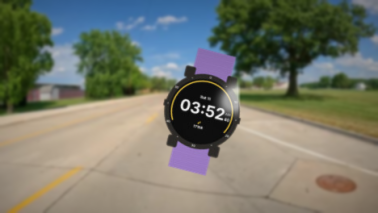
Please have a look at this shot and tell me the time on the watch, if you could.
3:52
